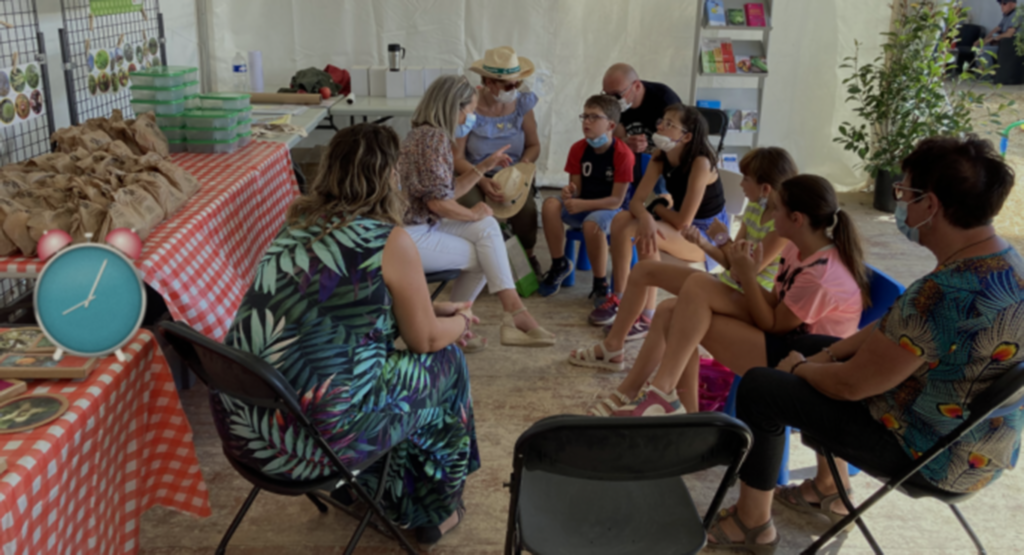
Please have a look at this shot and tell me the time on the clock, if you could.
8:04
